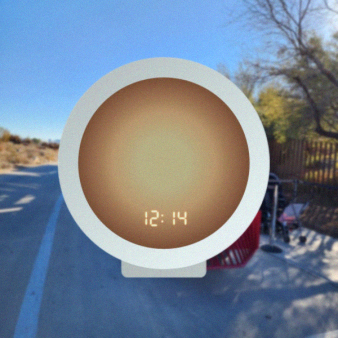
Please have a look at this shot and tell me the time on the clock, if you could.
12:14
